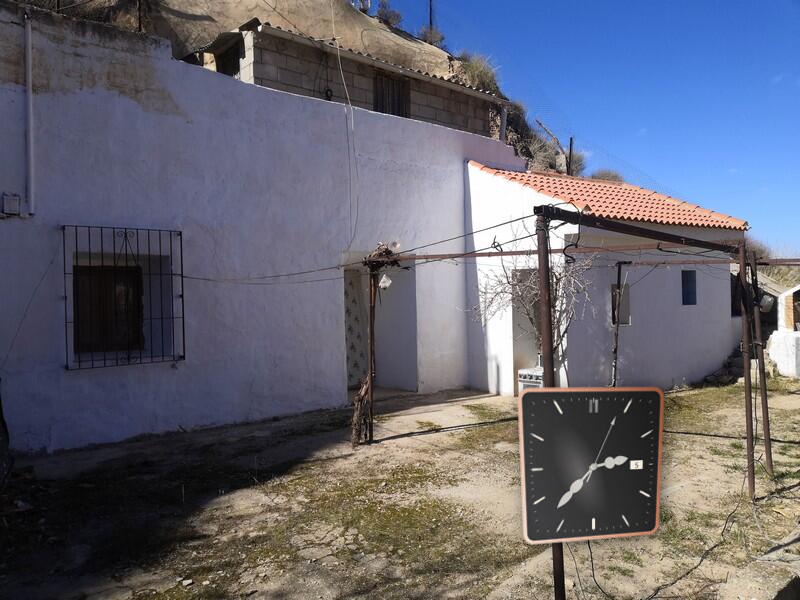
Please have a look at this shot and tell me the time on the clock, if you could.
2:37:04
